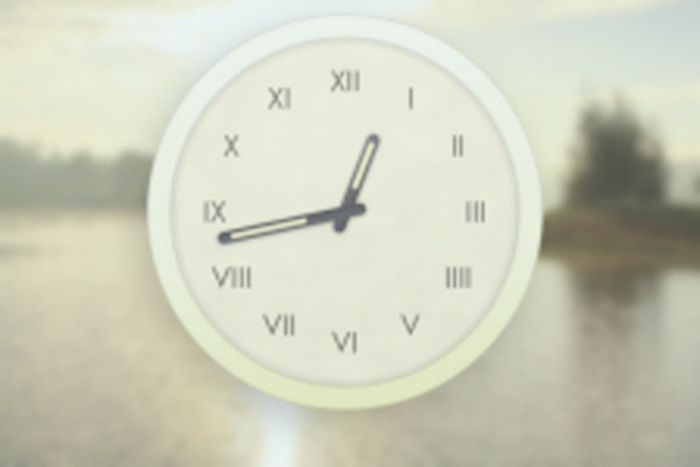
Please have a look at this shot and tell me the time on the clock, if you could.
12:43
